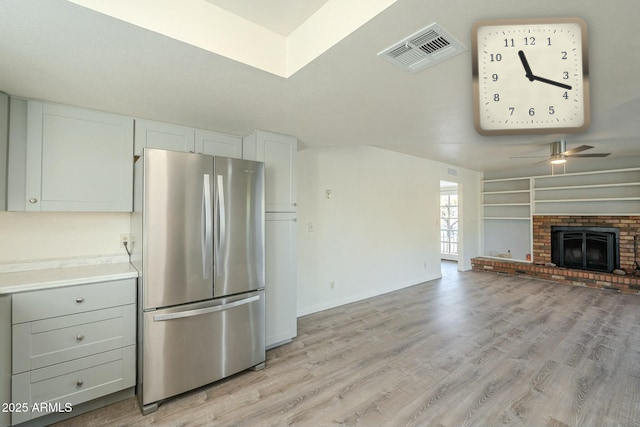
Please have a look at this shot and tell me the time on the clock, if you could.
11:18
